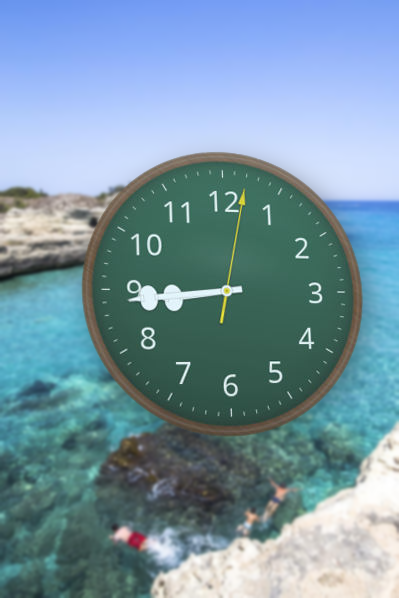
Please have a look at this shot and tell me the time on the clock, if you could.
8:44:02
